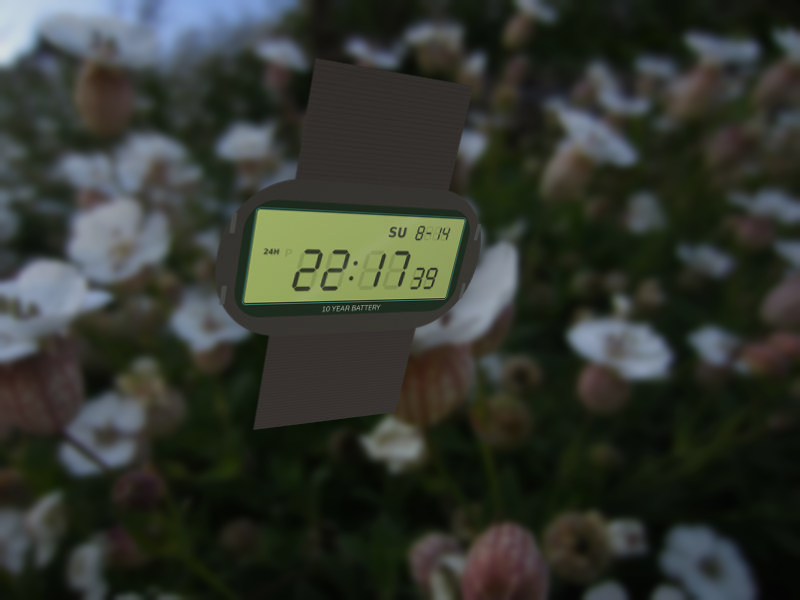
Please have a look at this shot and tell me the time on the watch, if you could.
22:17:39
